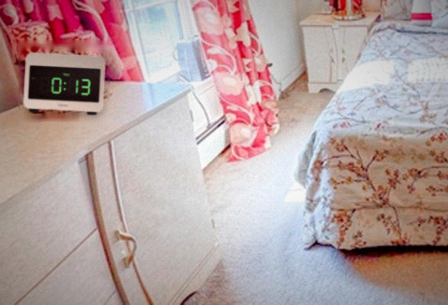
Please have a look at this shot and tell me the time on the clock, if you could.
0:13
